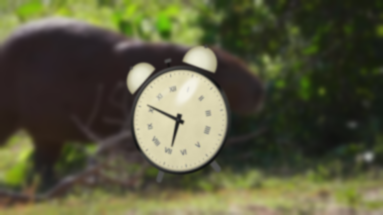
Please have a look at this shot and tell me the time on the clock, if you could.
6:51
